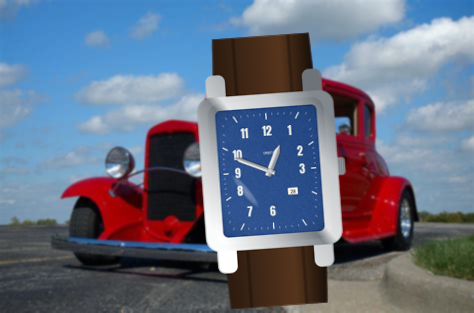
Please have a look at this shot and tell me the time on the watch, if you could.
12:49
